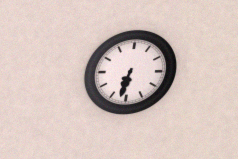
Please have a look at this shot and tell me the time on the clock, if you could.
6:32
